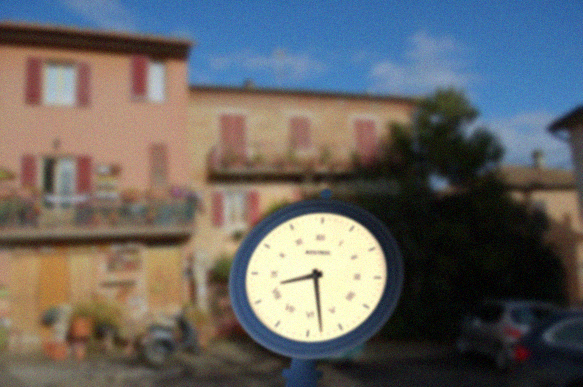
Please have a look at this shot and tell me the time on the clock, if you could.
8:28
